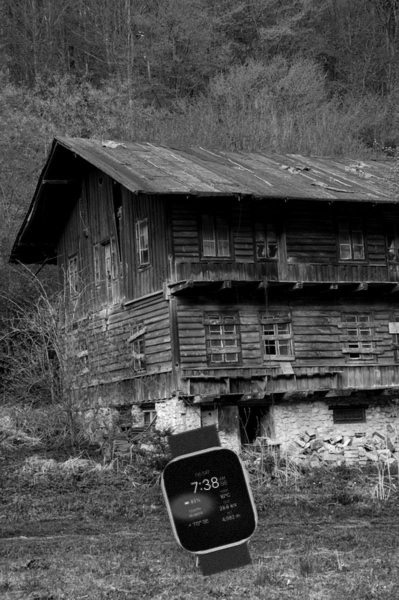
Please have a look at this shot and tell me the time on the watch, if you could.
7:38
